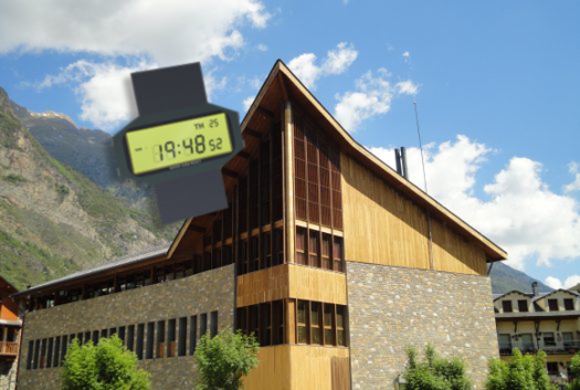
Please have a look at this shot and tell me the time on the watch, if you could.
19:48:52
